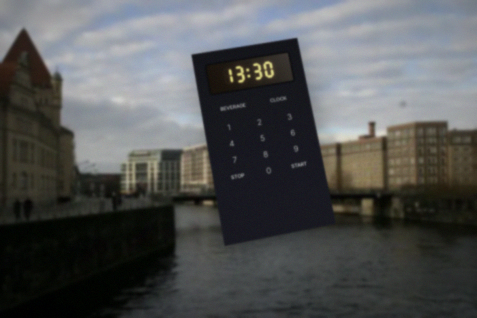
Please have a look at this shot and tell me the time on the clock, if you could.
13:30
